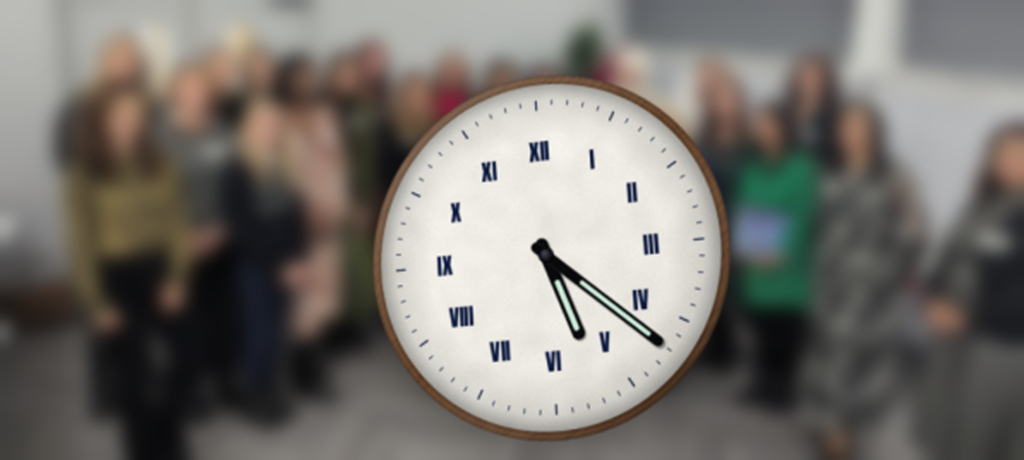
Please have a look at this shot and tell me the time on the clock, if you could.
5:22
